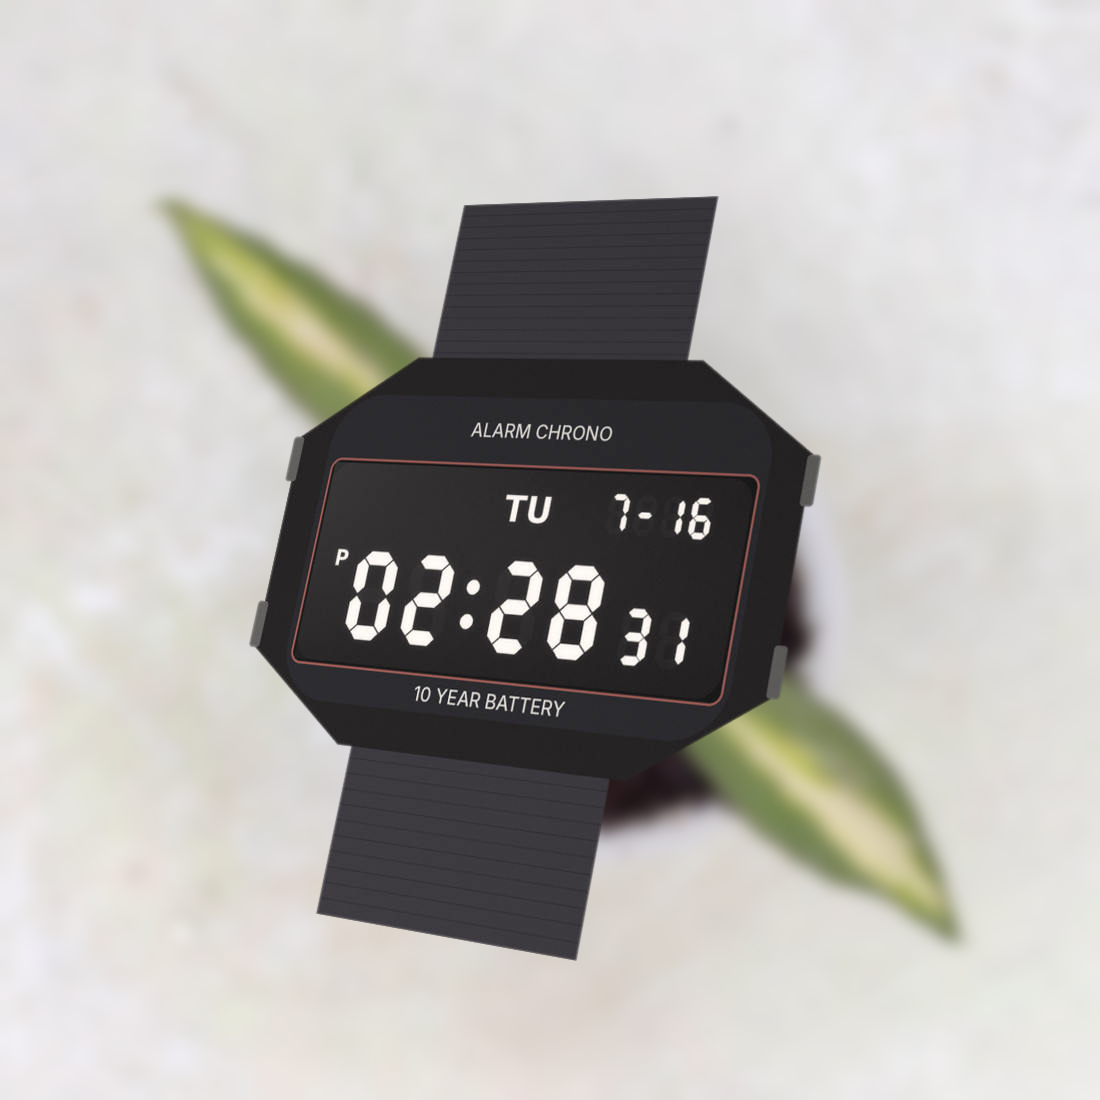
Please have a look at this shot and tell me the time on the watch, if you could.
2:28:31
